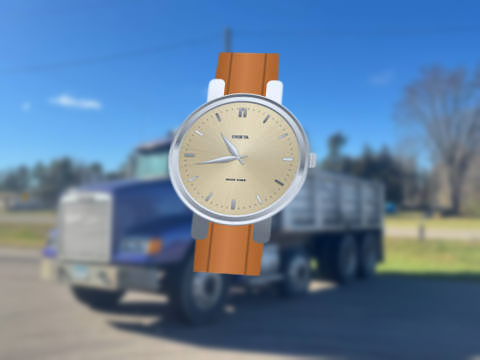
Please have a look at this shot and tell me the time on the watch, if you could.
10:43
